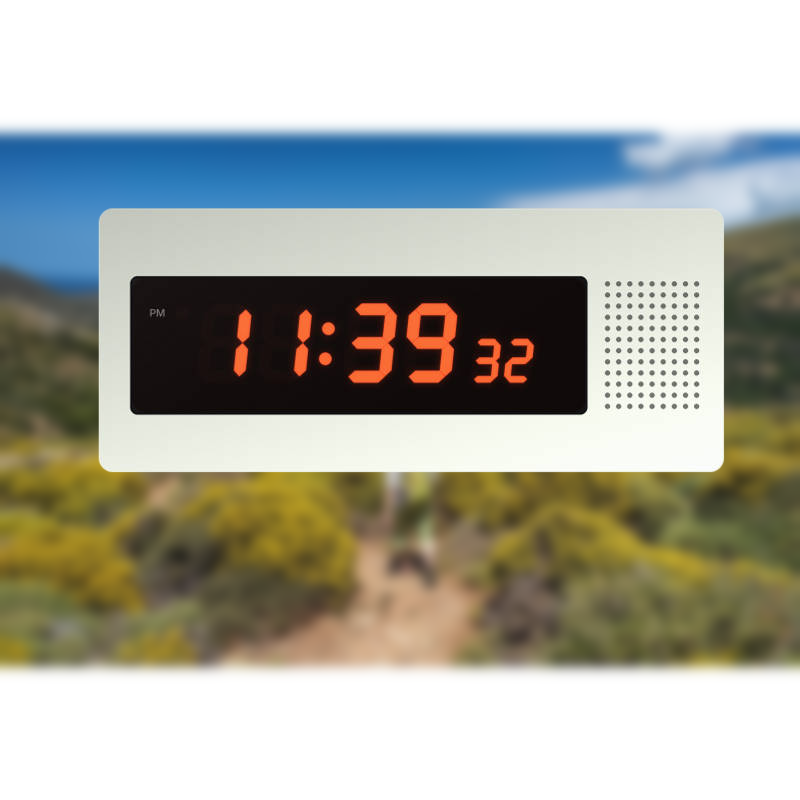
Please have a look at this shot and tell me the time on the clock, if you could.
11:39:32
